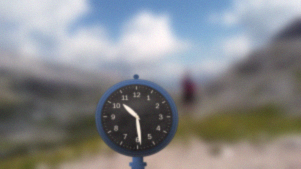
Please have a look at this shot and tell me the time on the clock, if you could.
10:29
